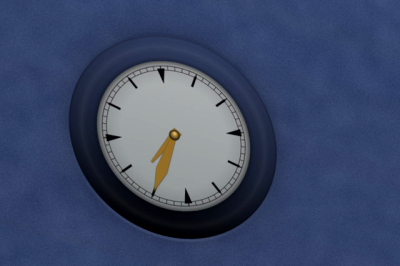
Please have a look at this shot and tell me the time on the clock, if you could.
7:35
